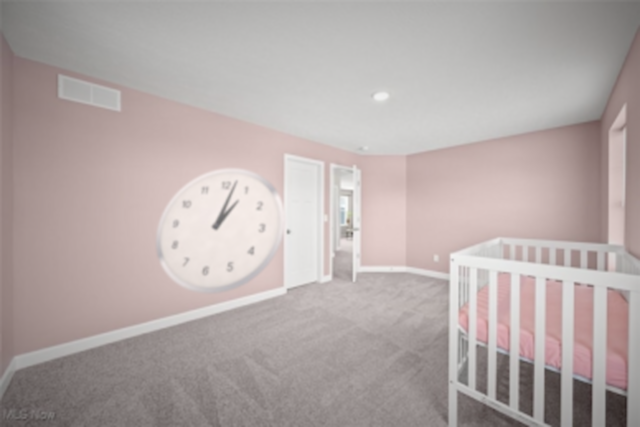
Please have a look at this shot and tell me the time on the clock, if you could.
1:02
